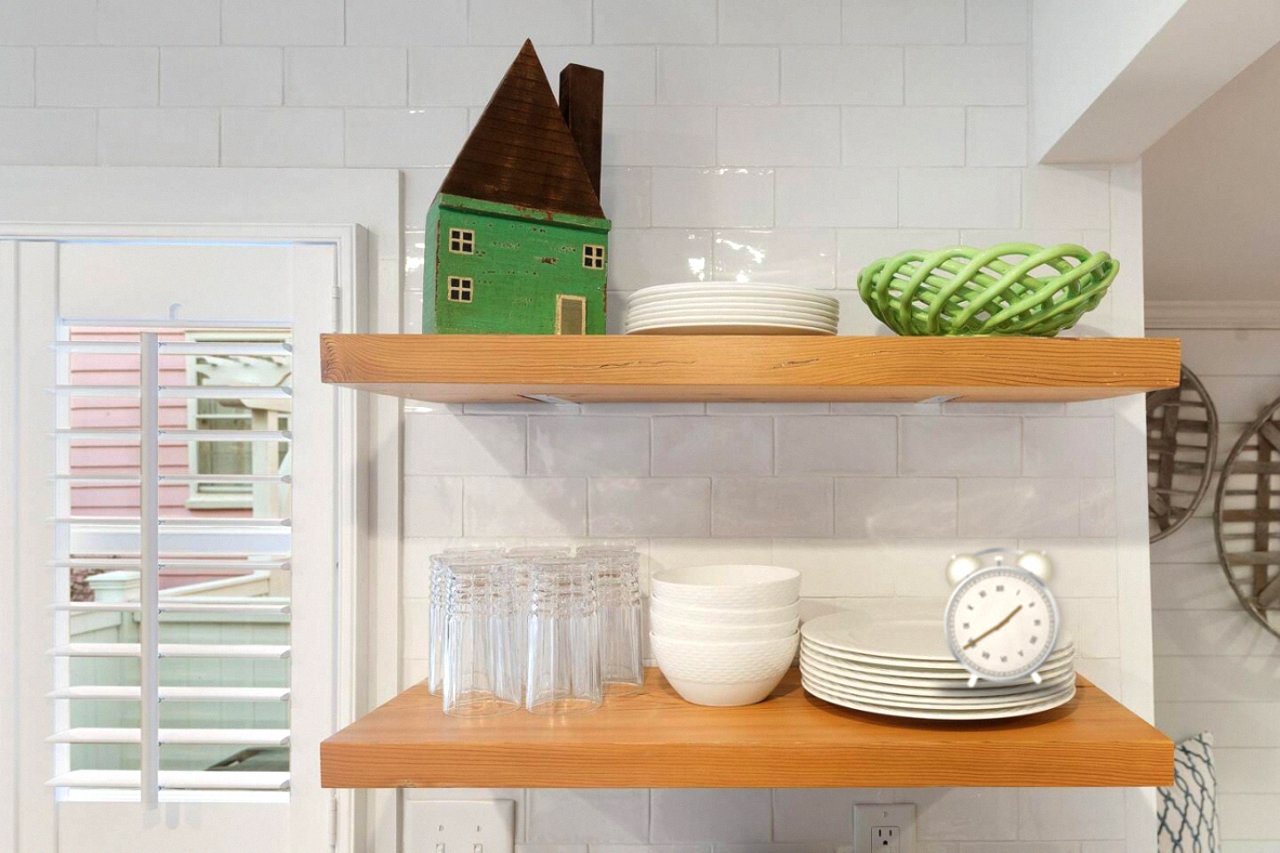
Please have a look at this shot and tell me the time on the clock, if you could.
1:40
